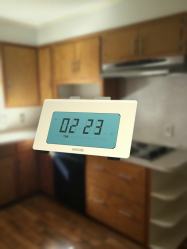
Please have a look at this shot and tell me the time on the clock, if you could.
2:23
